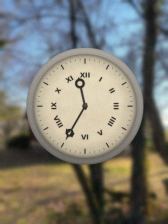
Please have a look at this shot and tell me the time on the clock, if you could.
11:35
